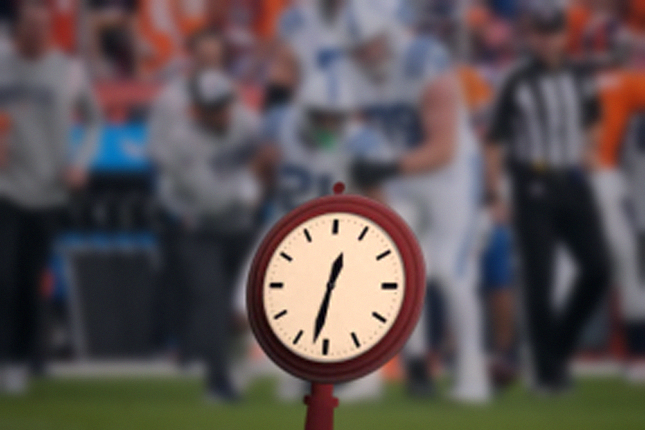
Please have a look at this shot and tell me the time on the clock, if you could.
12:32
